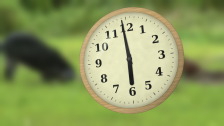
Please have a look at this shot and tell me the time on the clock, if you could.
5:59
